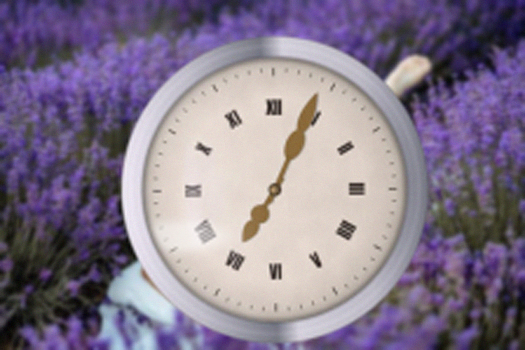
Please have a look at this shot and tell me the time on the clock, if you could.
7:04
